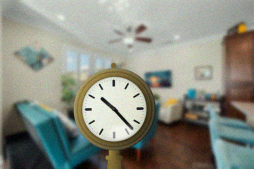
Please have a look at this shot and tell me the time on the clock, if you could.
10:23
